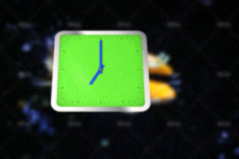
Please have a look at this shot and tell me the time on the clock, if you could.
7:00
